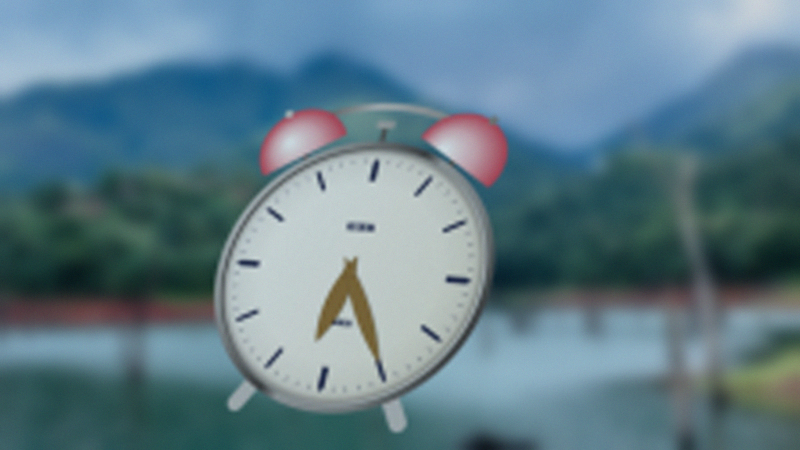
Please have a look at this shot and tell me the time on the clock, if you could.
6:25
